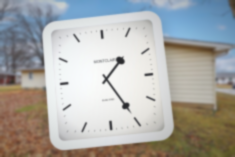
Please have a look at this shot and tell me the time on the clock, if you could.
1:25
